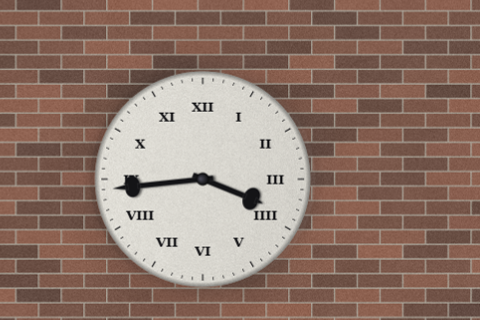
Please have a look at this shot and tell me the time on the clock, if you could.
3:44
